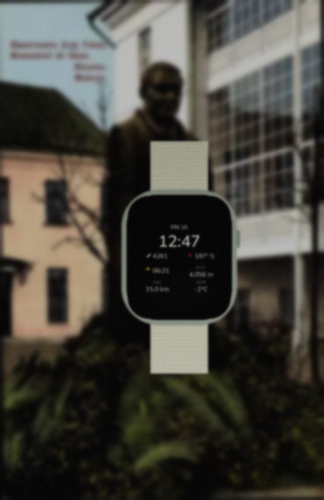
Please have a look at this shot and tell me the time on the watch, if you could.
12:47
